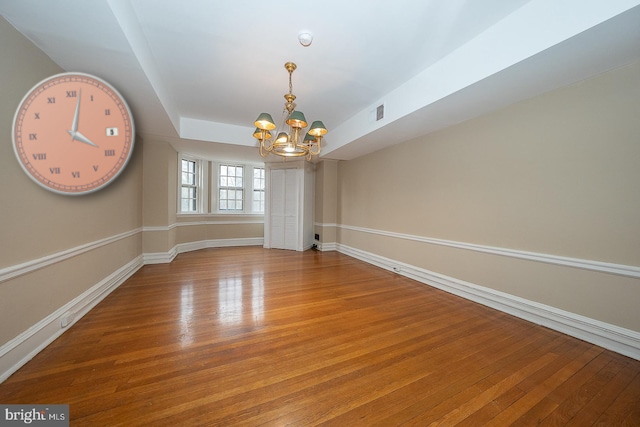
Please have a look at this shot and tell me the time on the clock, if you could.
4:02
